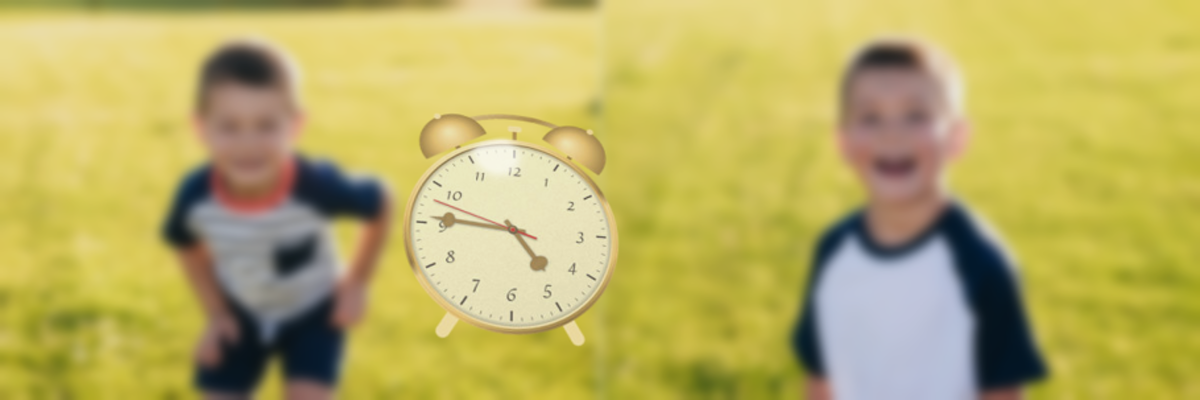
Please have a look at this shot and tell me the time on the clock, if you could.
4:45:48
